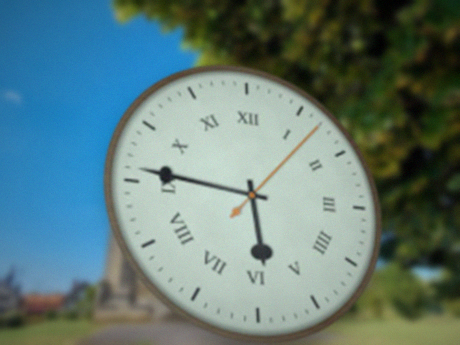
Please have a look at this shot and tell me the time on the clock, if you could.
5:46:07
